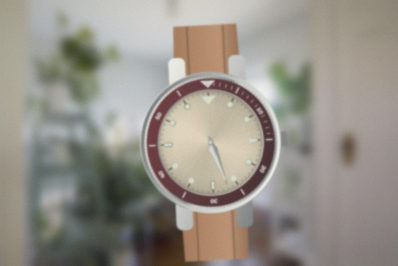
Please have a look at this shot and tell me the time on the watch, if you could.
5:27
